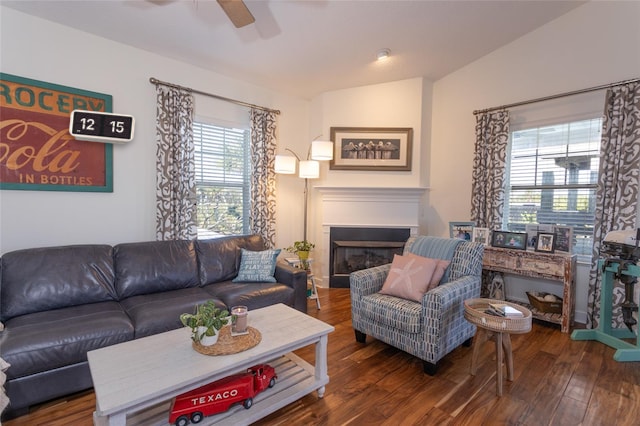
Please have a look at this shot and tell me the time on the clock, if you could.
12:15
